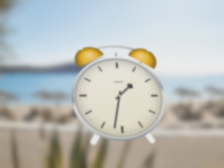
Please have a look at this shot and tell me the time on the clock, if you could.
1:32
